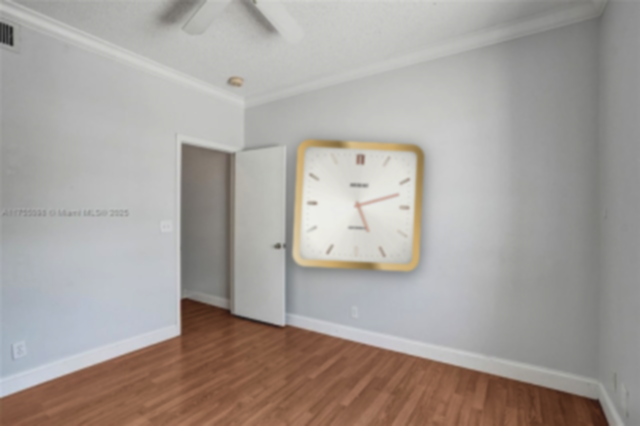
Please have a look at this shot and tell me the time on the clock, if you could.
5:12
